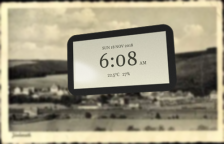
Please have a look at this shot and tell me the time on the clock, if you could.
6:08
